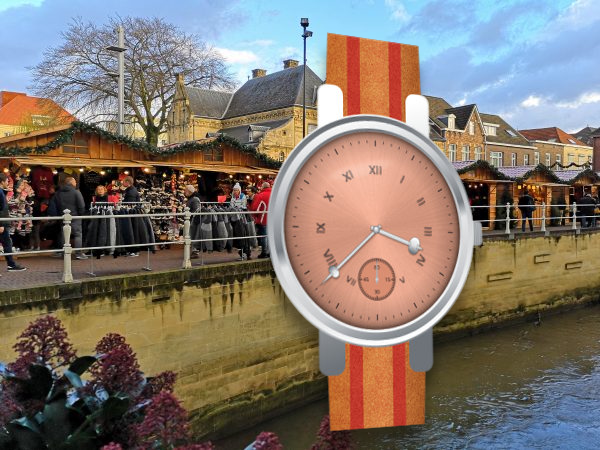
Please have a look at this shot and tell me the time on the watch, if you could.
3:38
